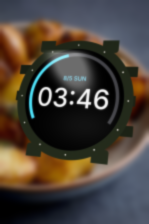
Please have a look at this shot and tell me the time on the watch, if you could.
3:46
